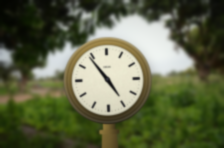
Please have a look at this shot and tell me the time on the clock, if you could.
4:54
